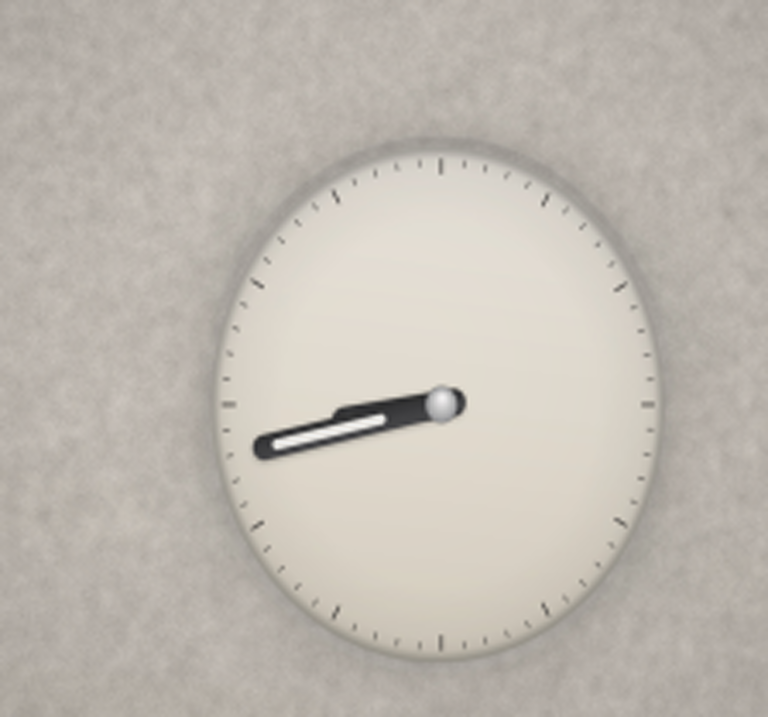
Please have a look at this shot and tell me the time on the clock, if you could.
8:43
